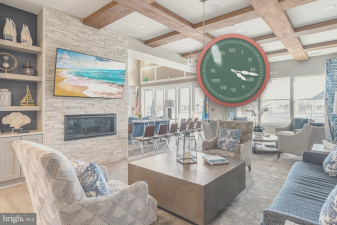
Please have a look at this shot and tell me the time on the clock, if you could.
4:17
